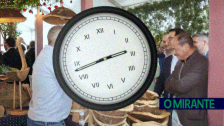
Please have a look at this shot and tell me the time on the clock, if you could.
2:43
